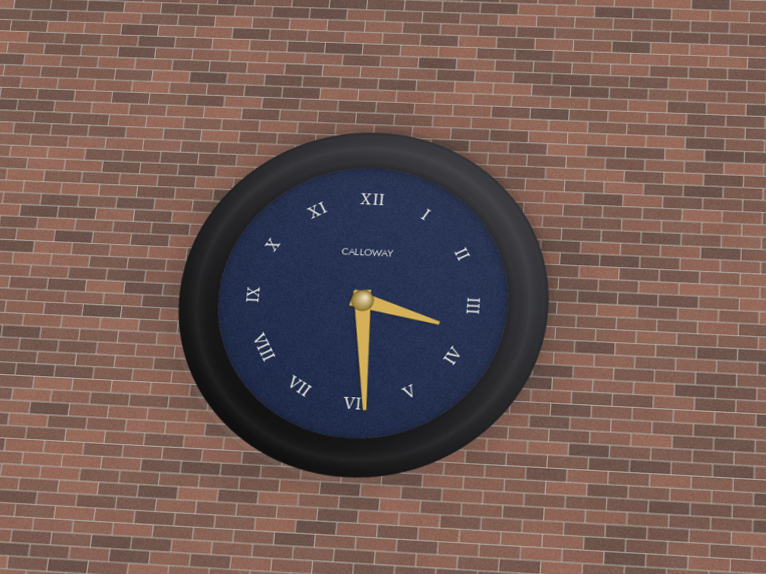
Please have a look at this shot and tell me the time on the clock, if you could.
3:29
